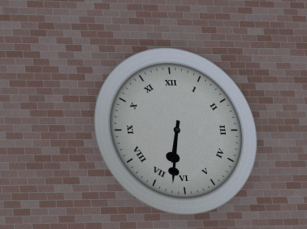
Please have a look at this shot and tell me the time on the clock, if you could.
6:32
